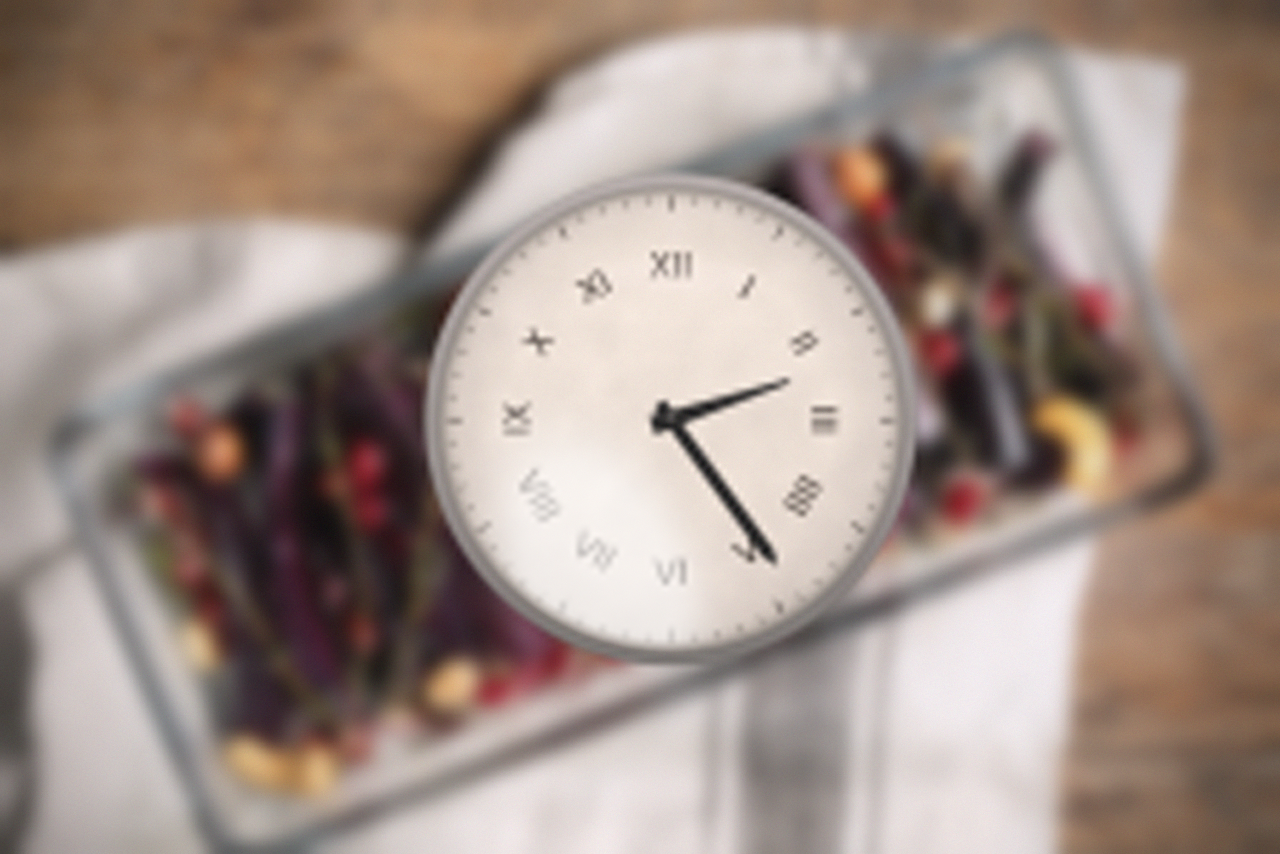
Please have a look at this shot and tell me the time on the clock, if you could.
2:24
